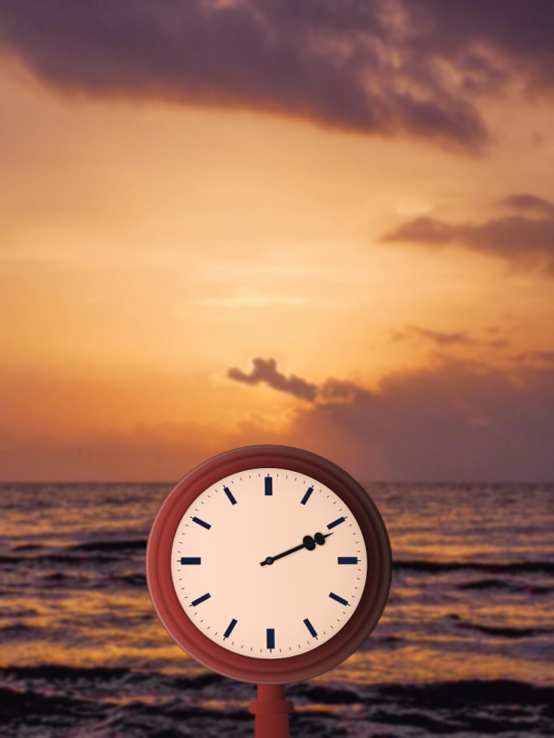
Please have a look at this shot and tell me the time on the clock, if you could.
2:11
